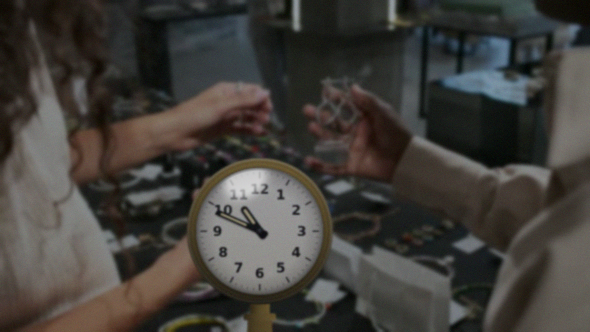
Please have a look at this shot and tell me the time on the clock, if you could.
10:49
